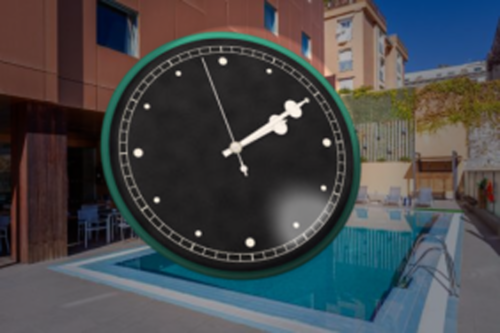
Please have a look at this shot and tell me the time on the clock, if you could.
2:09:58
